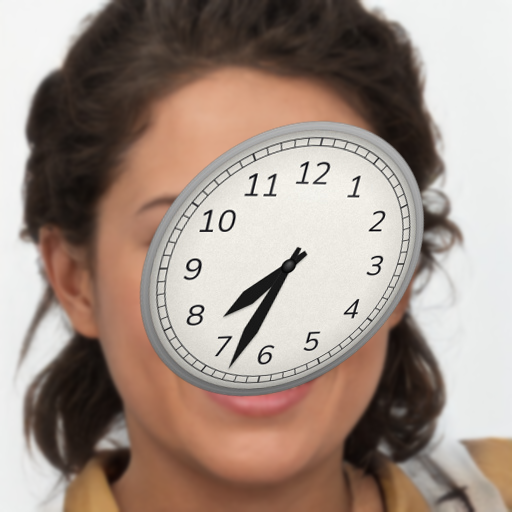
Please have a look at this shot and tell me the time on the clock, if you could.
7:33
